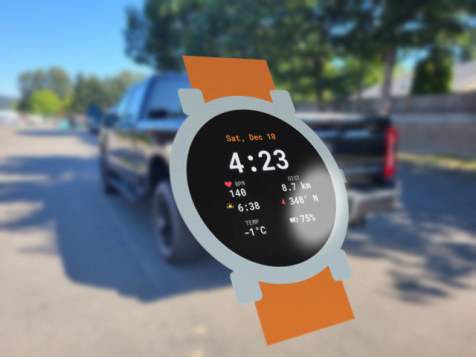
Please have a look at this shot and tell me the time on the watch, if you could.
4:23
